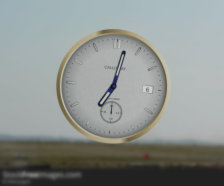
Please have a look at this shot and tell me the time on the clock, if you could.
7:02
